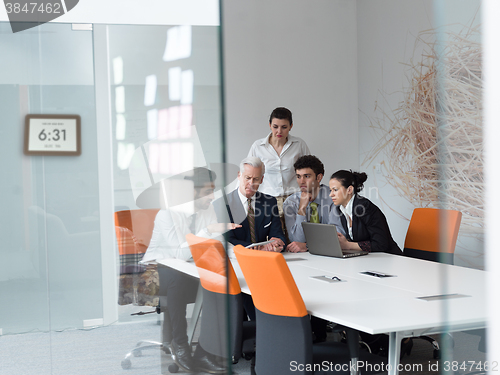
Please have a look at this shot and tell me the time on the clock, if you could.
6:31
